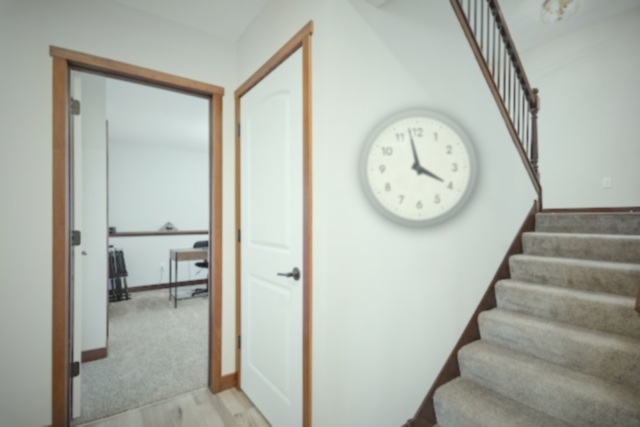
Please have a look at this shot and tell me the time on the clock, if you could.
3:58
